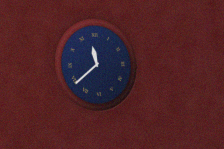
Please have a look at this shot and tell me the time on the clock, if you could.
11:39
